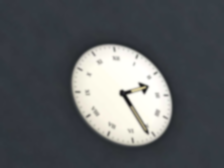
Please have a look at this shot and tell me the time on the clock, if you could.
2:26
